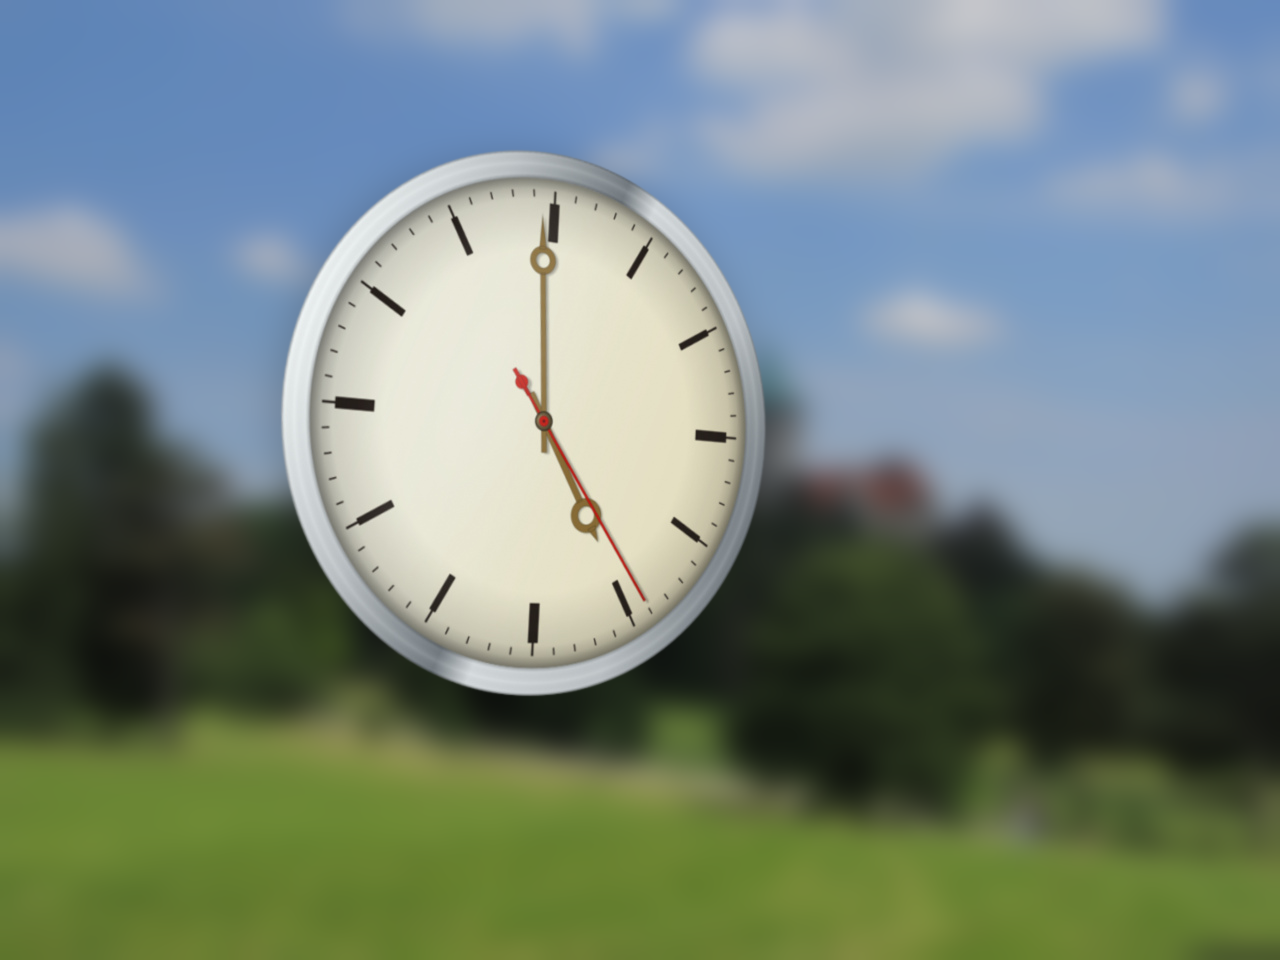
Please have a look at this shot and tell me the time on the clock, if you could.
4:59:24
